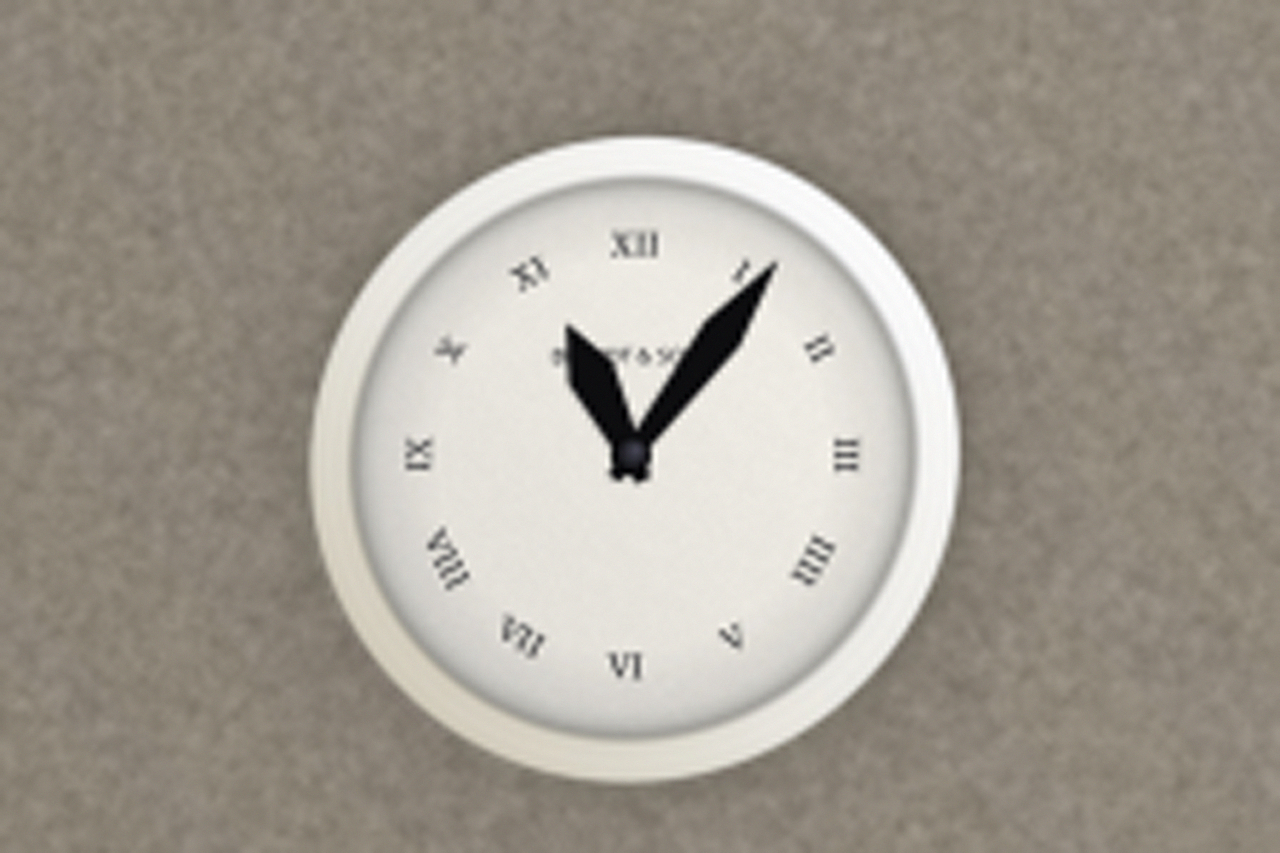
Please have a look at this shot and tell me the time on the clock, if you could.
11:06
